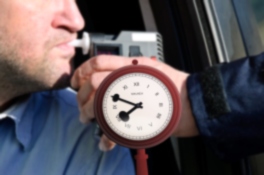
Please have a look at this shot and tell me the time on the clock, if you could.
7:49
